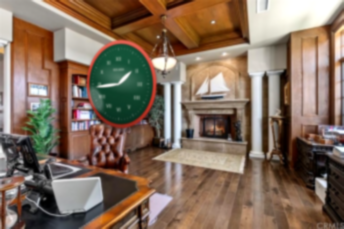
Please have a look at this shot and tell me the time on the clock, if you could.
1:44
